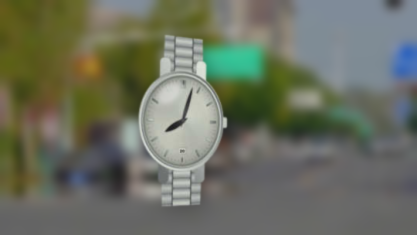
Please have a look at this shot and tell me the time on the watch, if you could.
8:03
